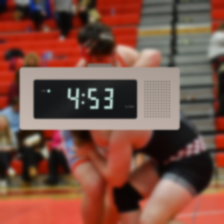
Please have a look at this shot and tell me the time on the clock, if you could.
4:53
